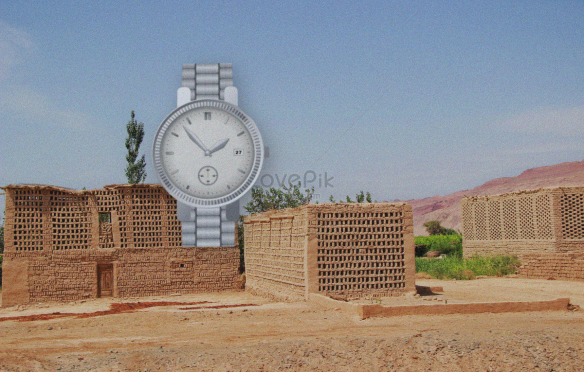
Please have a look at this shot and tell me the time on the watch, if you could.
1:53
